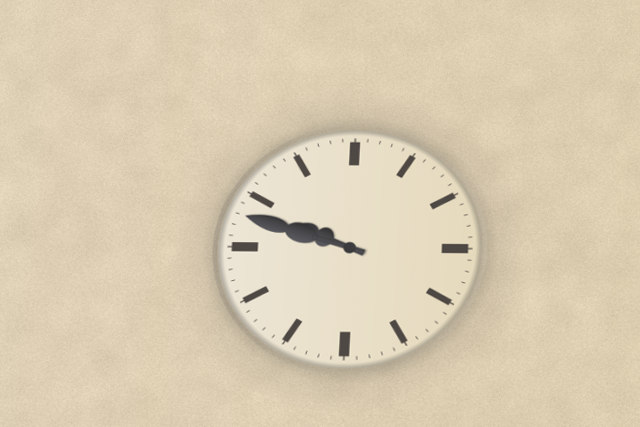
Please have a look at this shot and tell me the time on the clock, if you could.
9:48
